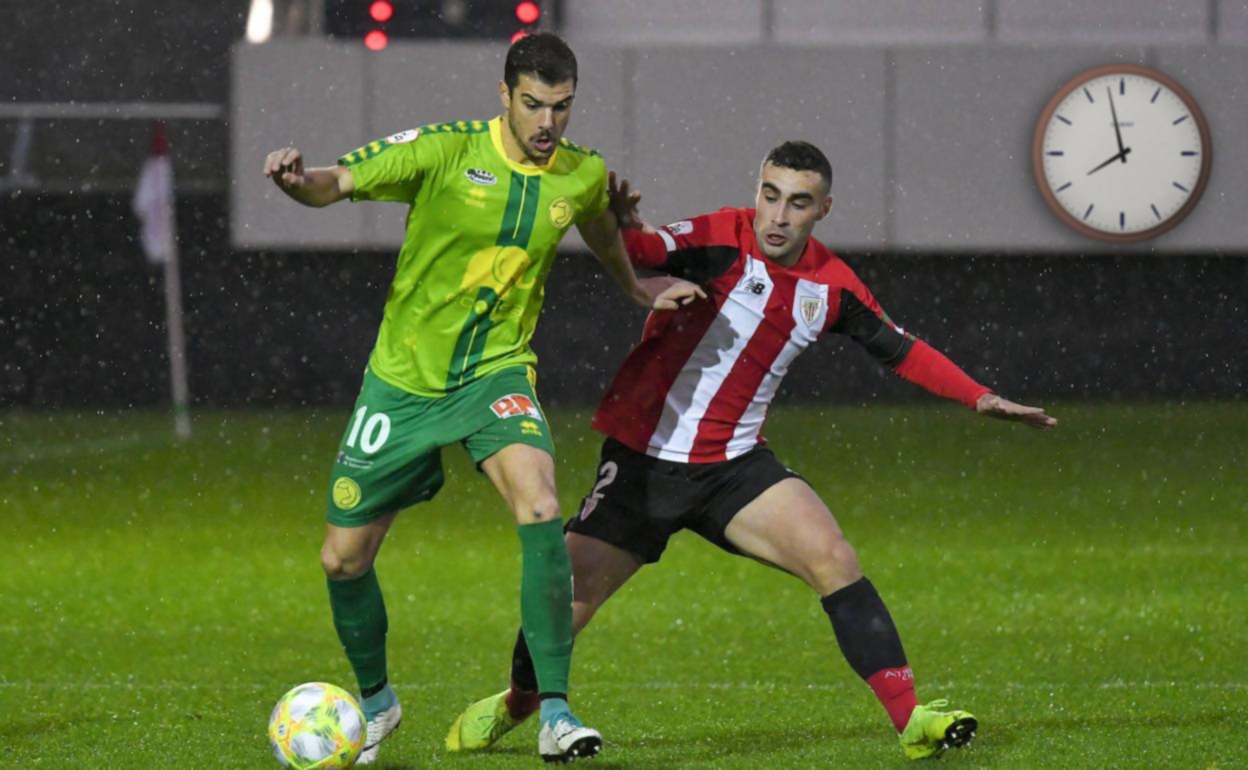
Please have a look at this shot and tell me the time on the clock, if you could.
7:58
